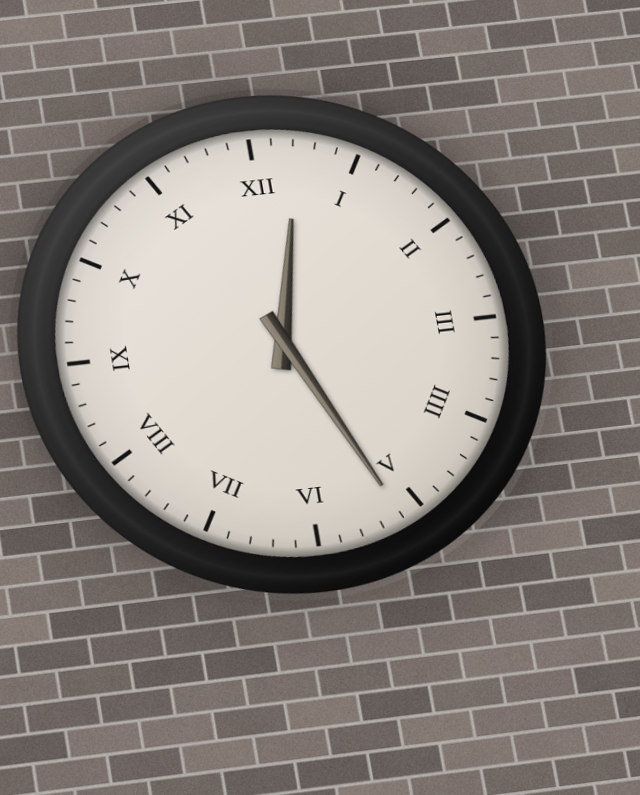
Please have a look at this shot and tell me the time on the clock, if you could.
12:26
